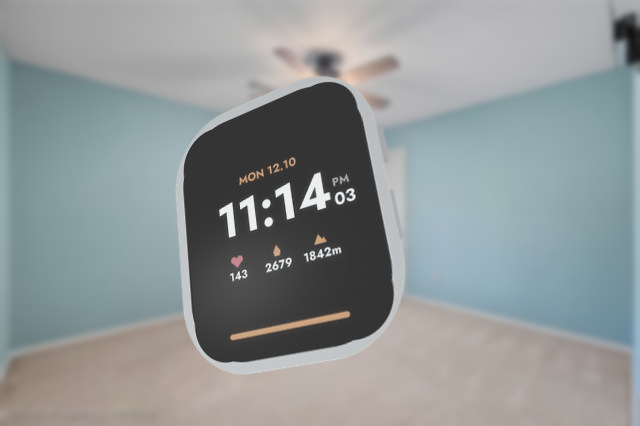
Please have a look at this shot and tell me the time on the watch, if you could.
11:14:03
